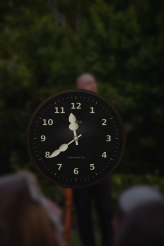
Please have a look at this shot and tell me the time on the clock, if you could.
11:39
